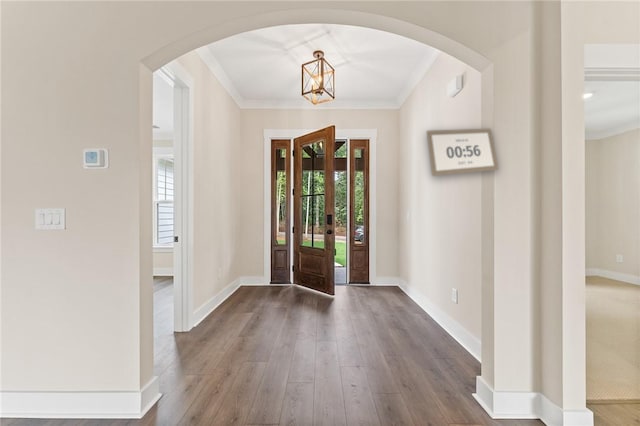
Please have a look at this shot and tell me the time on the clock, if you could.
0:56
